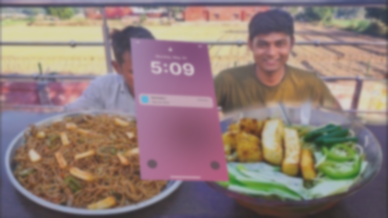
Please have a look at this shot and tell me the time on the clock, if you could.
5:09
